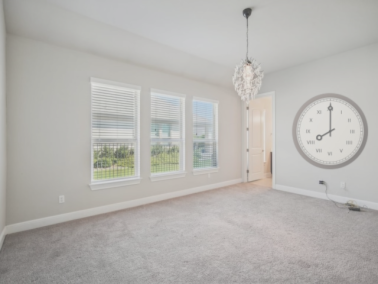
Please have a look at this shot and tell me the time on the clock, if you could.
8:00
